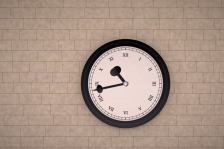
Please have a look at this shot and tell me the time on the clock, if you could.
10:43
